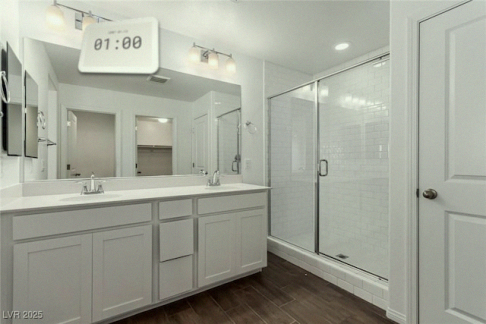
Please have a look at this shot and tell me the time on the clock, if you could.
1:00
